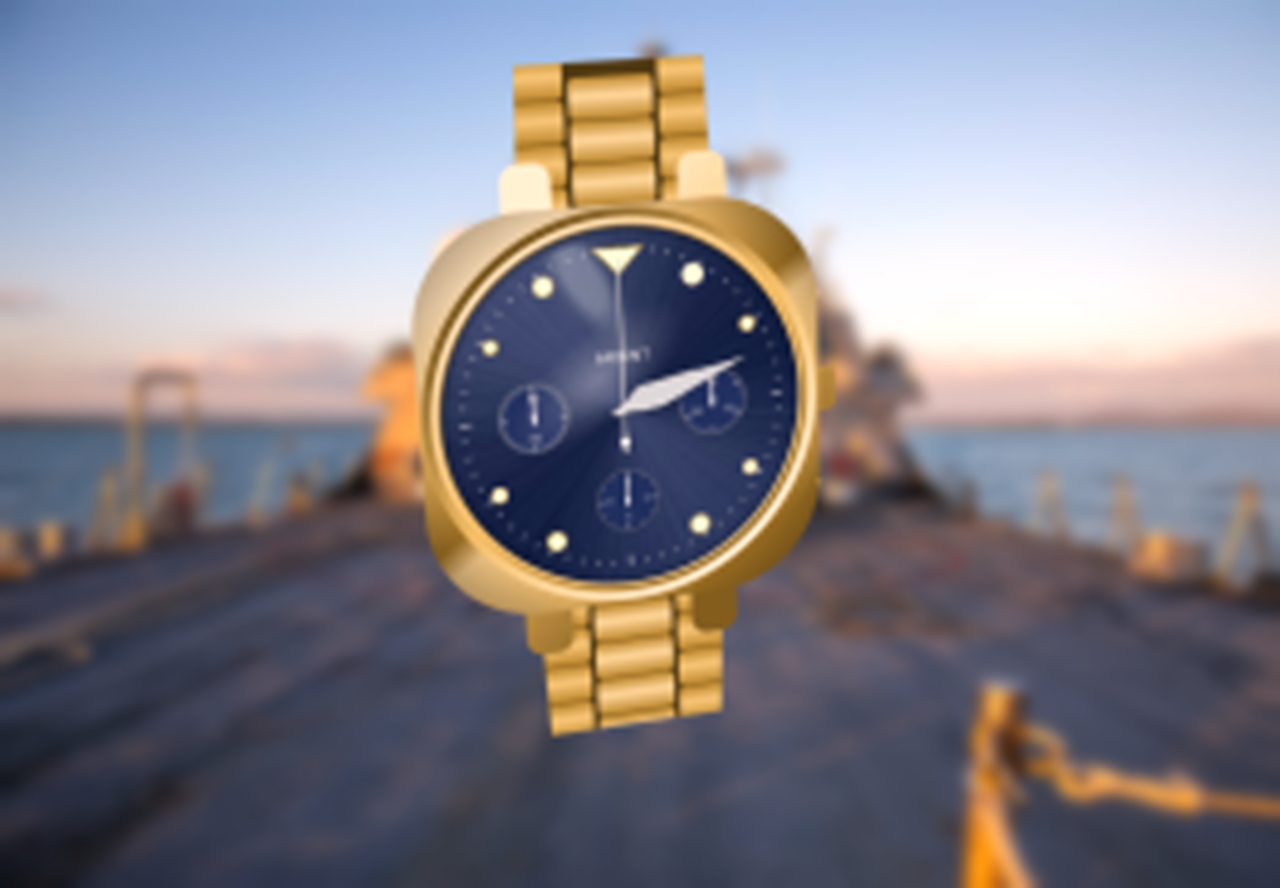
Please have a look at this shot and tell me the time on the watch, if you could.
2:12
